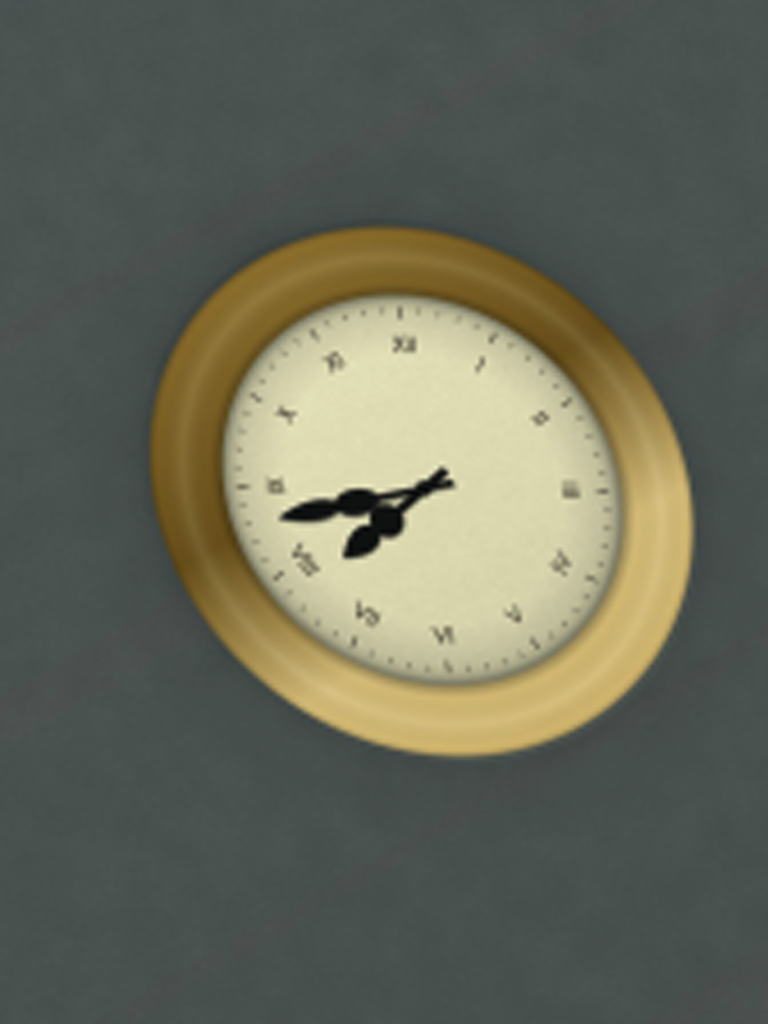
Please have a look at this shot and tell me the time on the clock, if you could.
7:43
